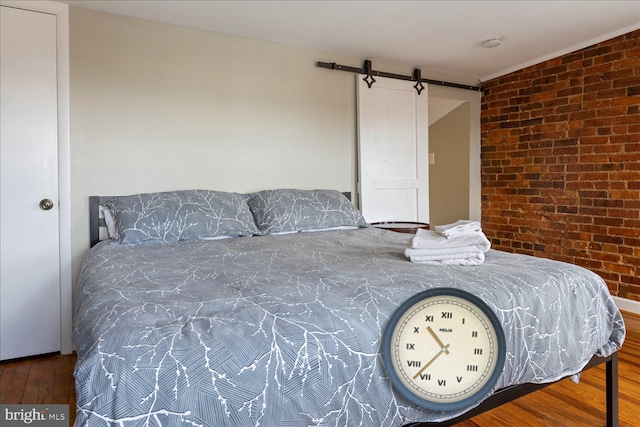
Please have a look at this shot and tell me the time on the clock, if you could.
10:37
